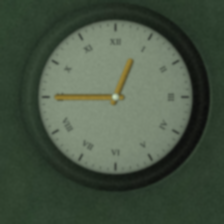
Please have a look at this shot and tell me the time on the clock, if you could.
12:45
